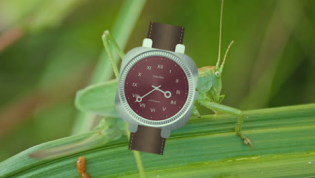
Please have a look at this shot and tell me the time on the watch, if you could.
3:38
